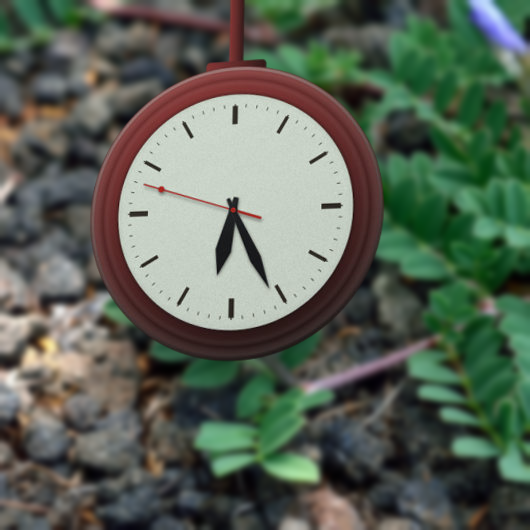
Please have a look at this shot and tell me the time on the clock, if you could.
6:25:48
